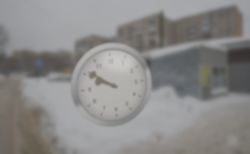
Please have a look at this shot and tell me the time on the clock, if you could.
9:51
